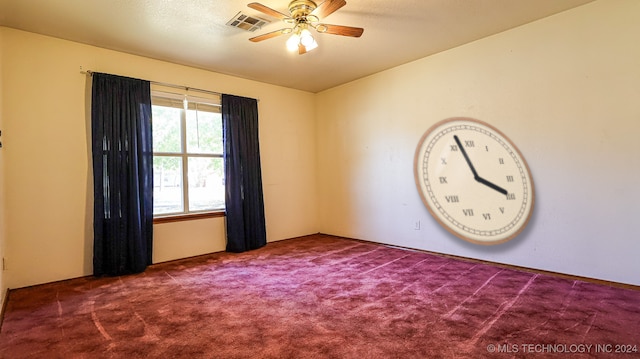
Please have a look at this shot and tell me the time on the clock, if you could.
3:57
